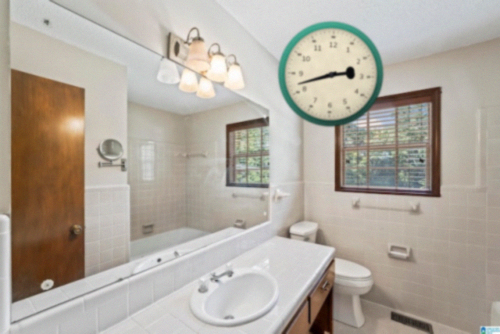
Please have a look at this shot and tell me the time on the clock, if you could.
2:42
